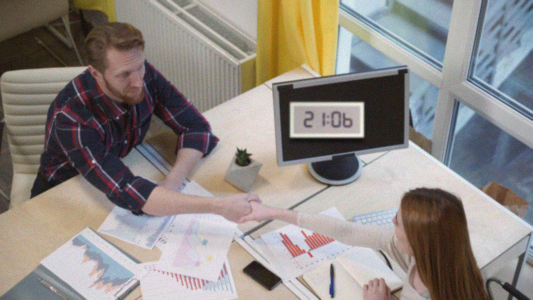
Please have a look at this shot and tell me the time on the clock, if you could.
21:06
